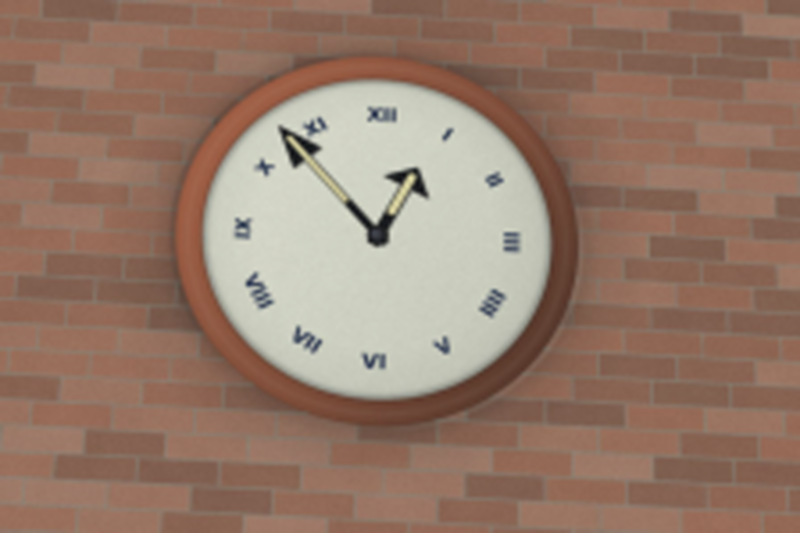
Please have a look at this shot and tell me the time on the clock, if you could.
12:53
